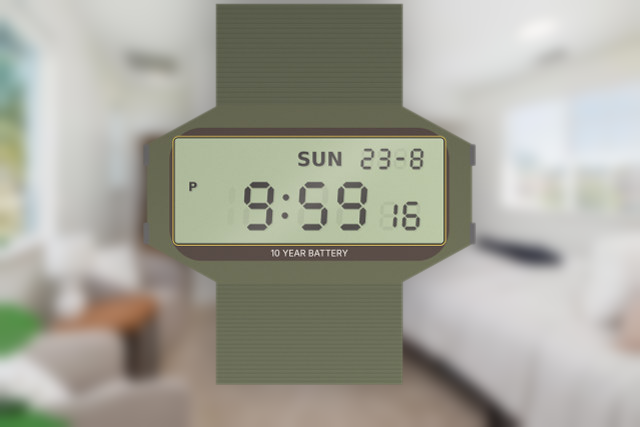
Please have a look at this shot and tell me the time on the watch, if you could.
9:59:16
